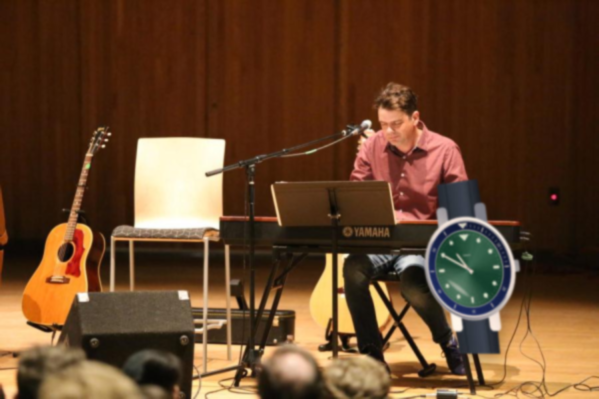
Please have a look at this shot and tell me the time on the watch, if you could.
10:50
